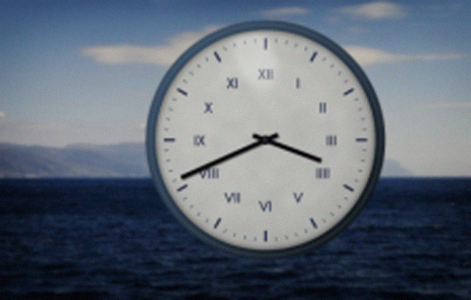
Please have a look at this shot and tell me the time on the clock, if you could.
3:41
